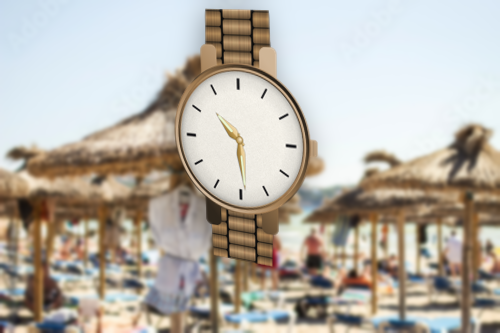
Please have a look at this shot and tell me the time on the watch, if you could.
10:29
